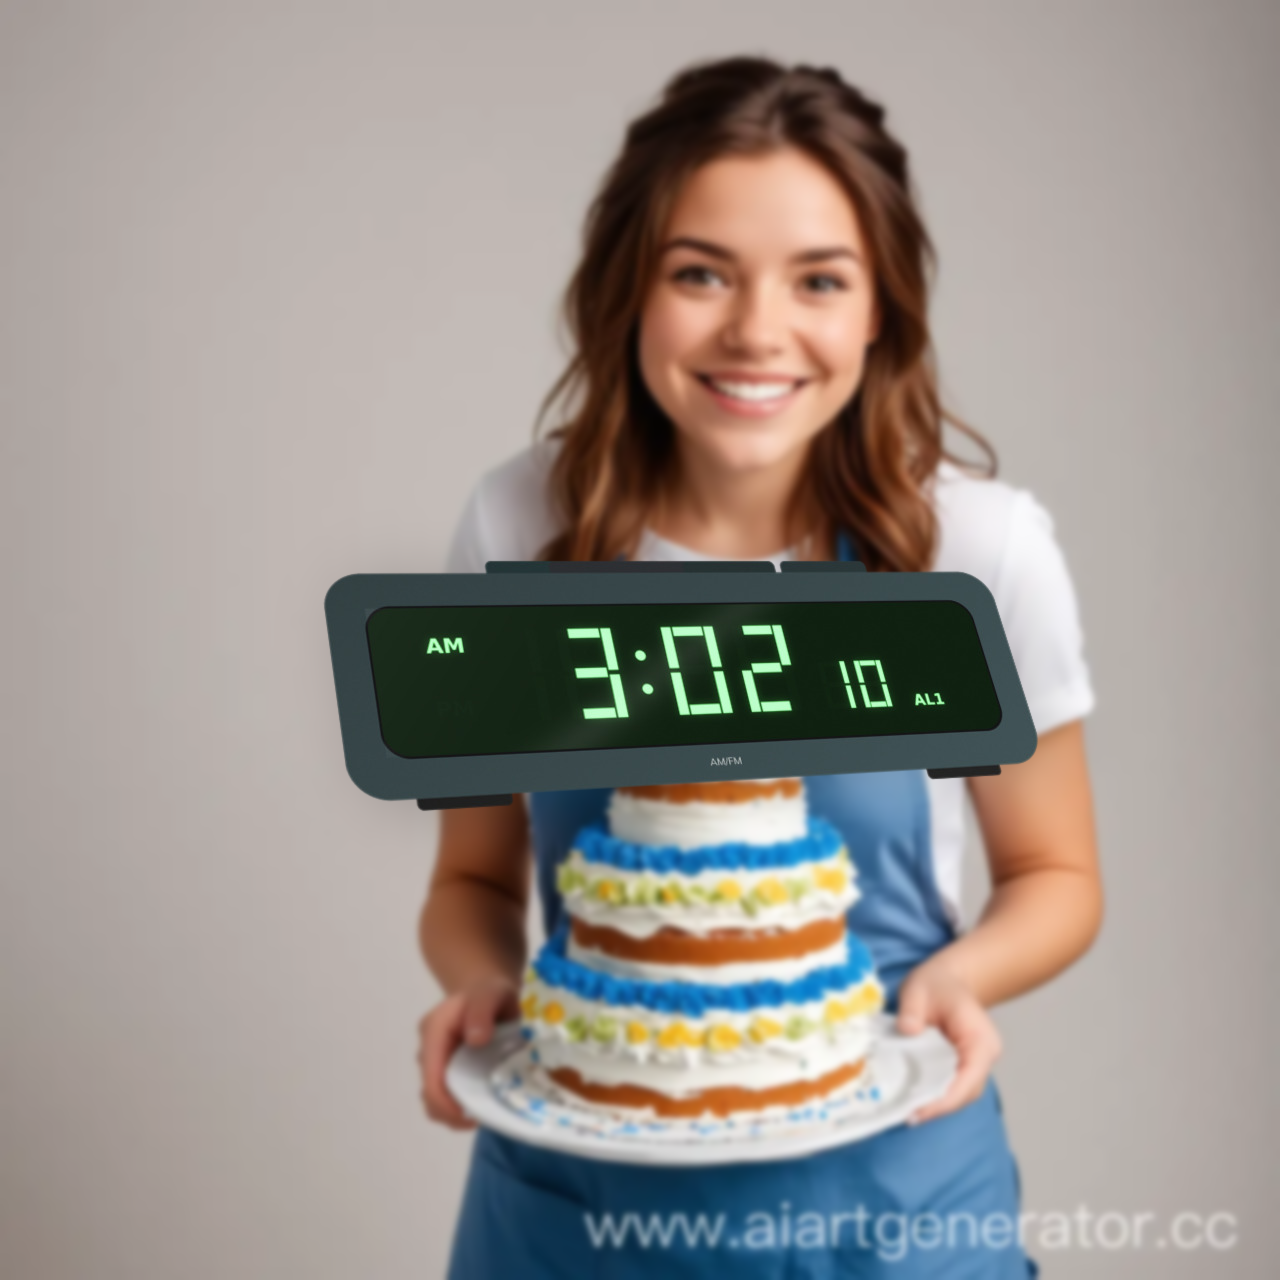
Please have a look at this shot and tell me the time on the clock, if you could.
3:02:10
